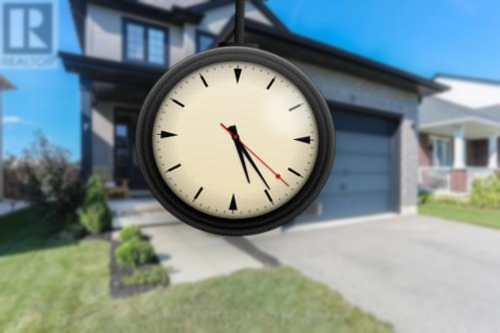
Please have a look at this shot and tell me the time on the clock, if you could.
5:24:22
